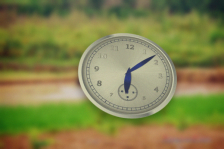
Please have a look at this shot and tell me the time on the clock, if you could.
6:08
